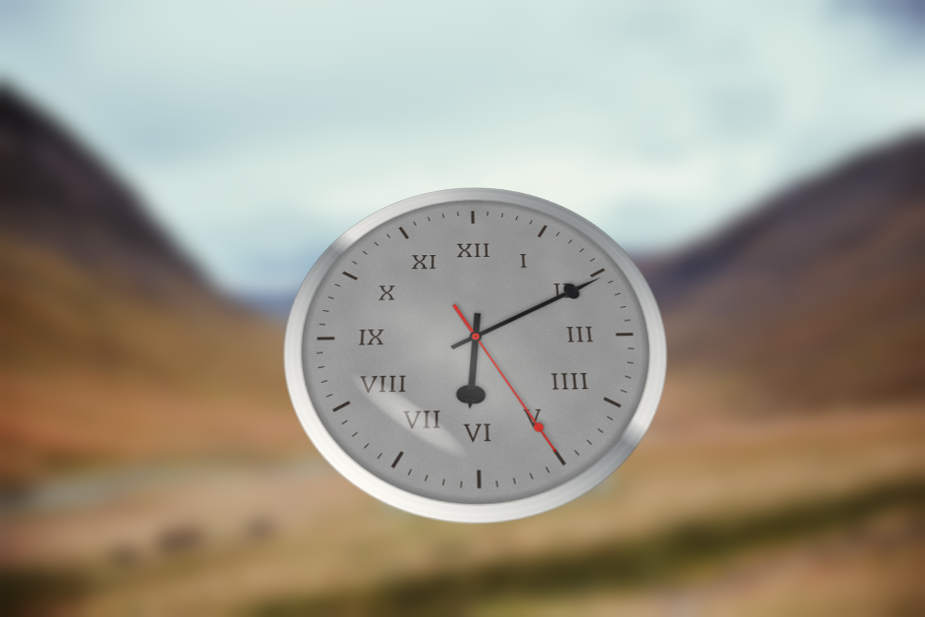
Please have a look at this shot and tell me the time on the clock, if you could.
6:10:25
